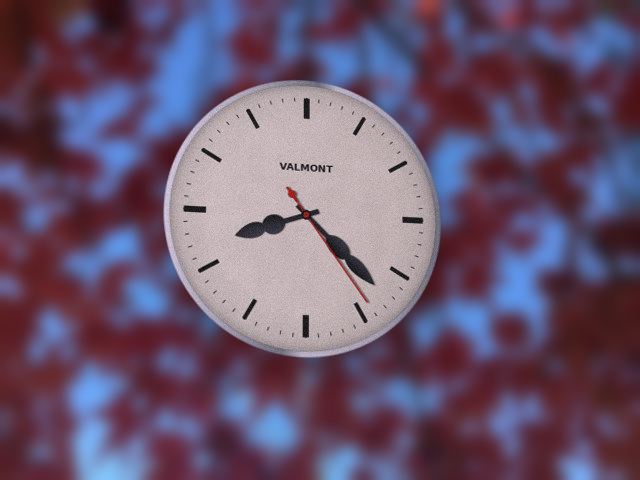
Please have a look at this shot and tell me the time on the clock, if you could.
8:22:24
